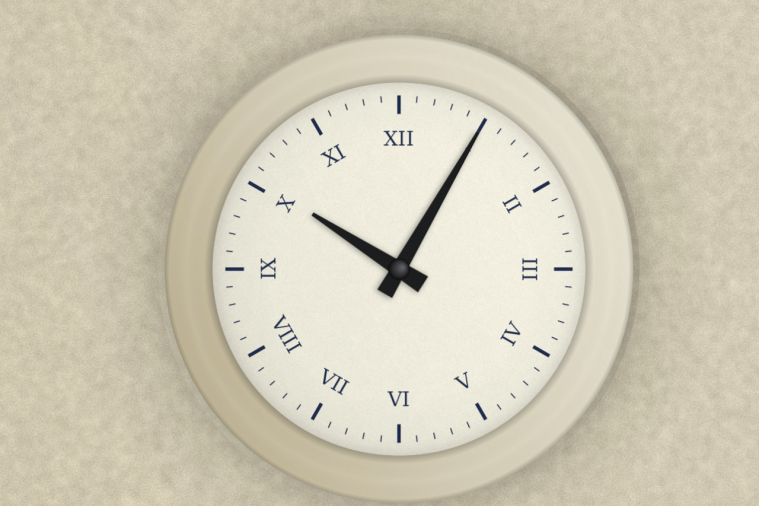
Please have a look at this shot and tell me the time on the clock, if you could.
10:05
